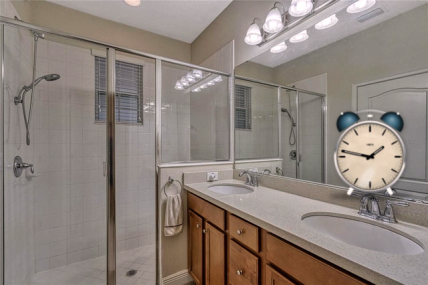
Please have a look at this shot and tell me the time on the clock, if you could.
1:47
